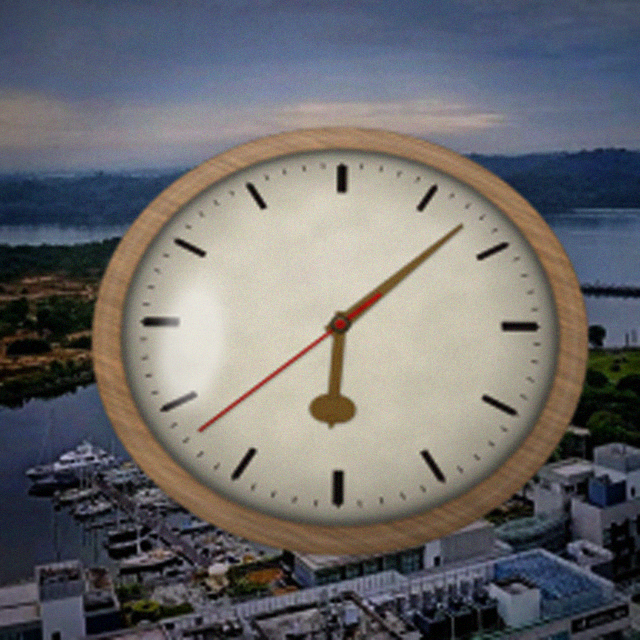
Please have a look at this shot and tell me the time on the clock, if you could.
6:07:38
